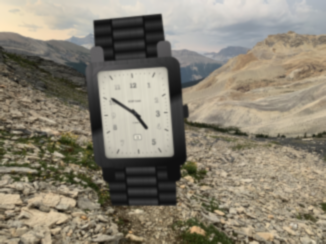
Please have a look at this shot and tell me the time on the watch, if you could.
4:51
